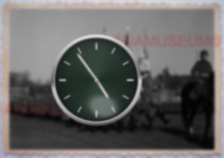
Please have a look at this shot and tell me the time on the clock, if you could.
4:54
